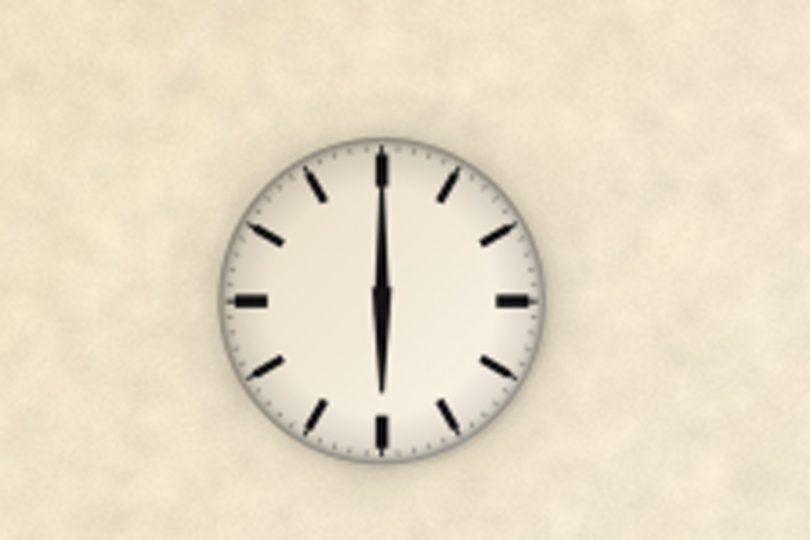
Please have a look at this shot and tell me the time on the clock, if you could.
6:00
